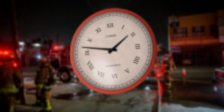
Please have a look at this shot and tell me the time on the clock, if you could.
1:47
